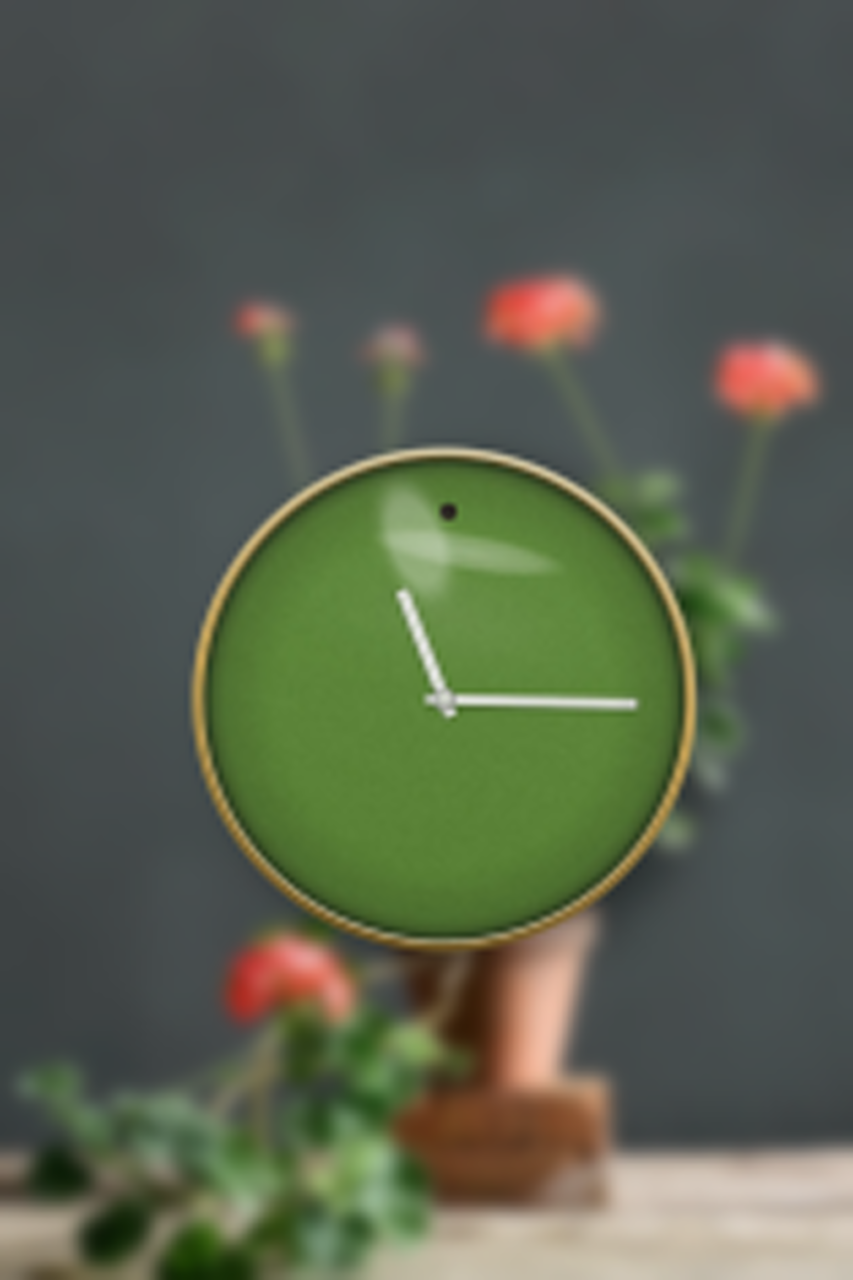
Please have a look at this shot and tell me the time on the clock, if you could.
11:15
